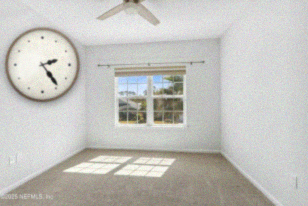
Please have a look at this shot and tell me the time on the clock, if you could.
2:24
